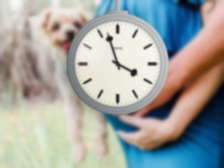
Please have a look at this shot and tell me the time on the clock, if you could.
3:57
